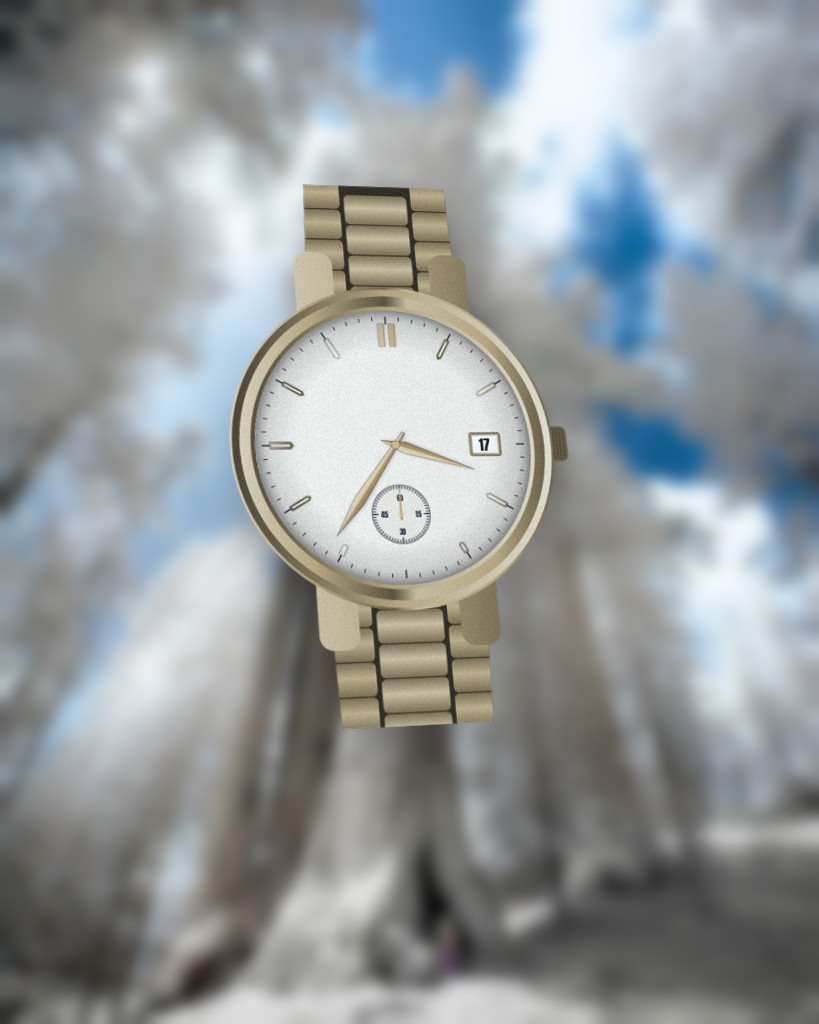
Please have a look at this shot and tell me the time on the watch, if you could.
3:36
